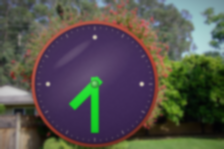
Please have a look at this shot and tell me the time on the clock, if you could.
7:30
